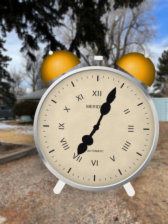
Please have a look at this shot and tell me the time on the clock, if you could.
7:04
